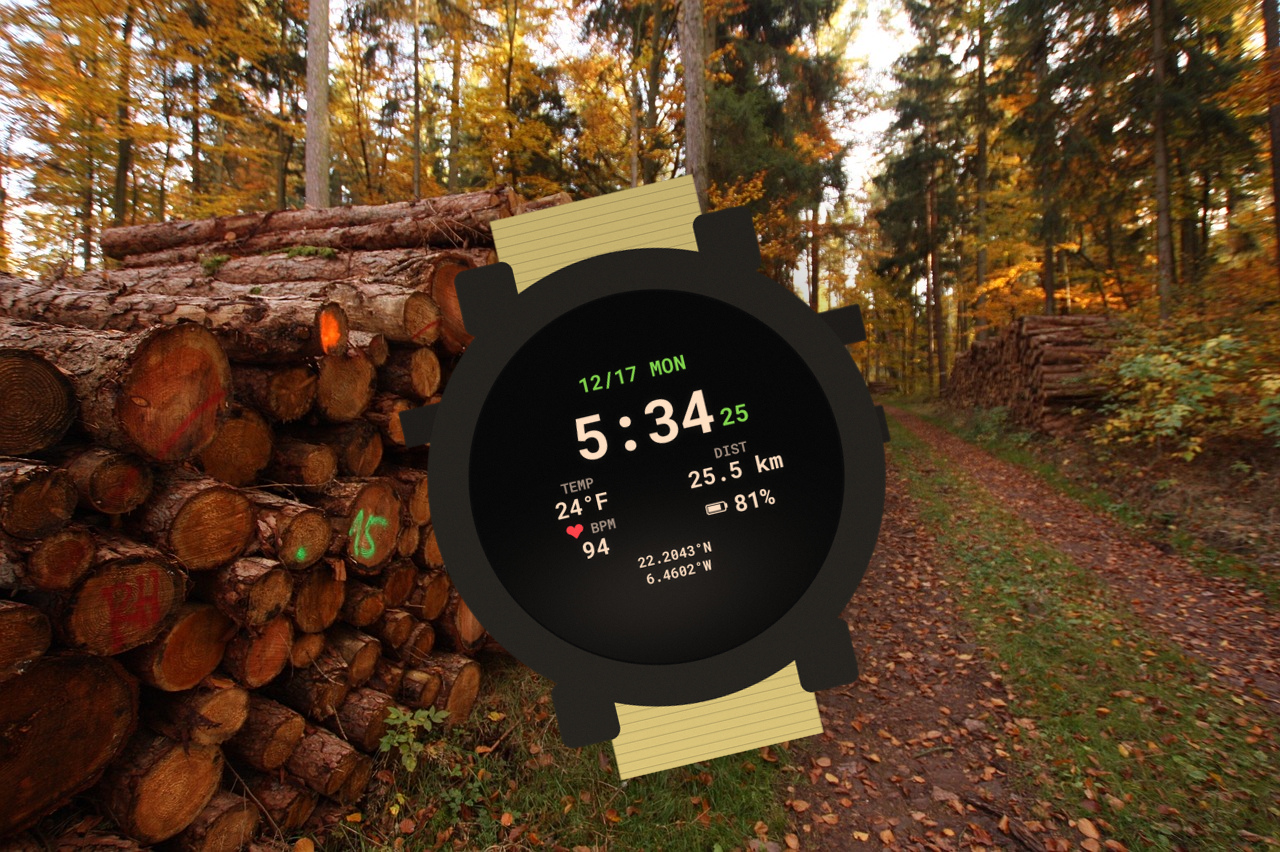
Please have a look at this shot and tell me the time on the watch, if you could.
5:34:25
